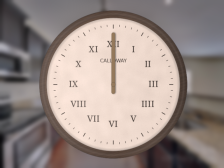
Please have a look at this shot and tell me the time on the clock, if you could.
12:00
